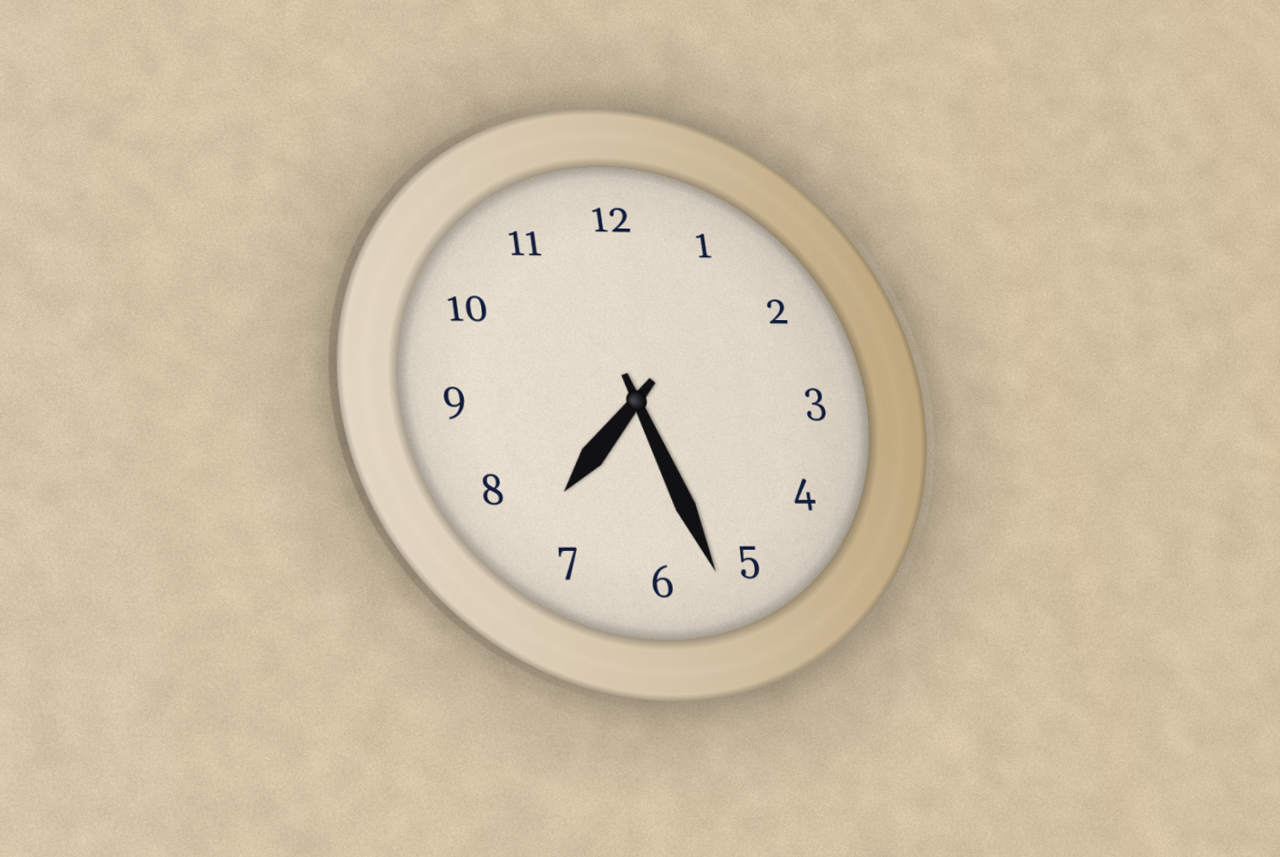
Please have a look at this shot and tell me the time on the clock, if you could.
7:27
